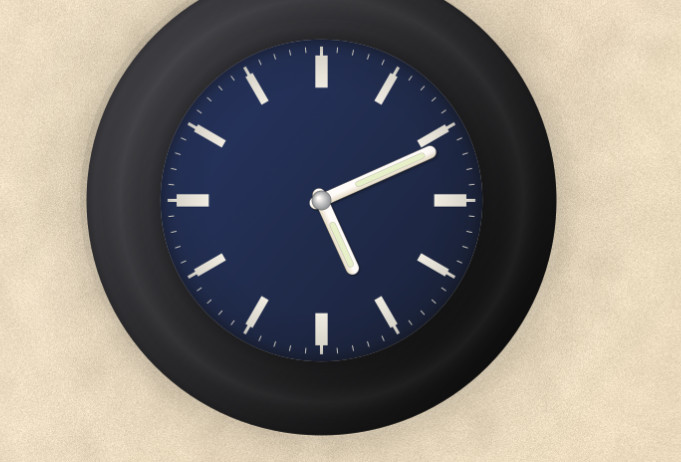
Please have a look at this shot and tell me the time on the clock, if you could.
5:11
